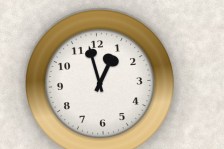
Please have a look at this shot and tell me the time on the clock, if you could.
12:58
